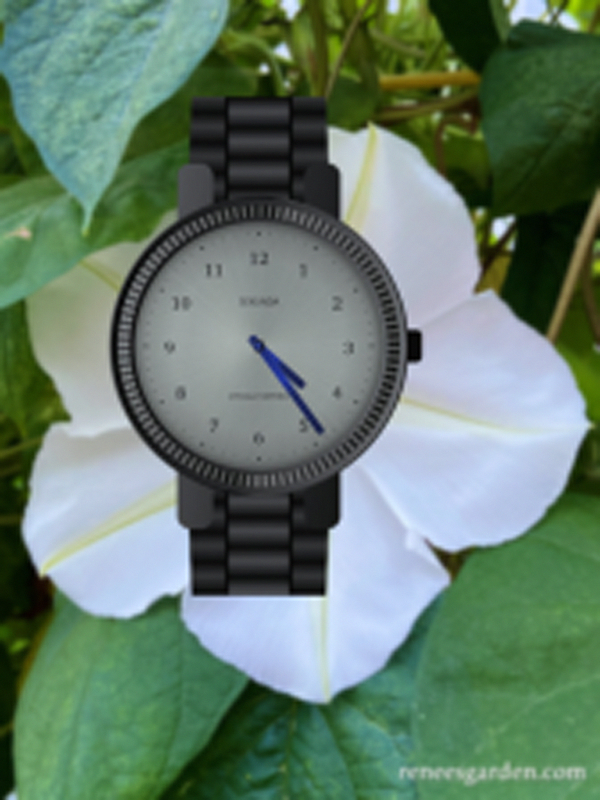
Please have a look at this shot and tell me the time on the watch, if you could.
4:24
